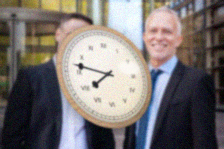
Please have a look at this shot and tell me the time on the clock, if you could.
7:47
